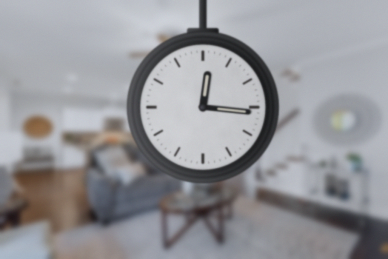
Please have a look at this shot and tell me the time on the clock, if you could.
12:16
